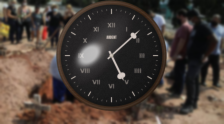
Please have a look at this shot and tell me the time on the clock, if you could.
5:08
